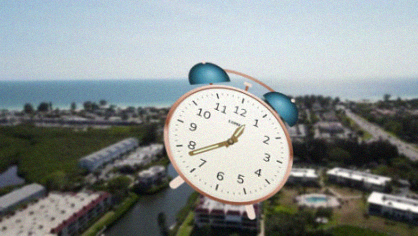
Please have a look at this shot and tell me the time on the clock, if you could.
12:38
